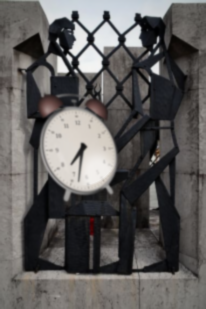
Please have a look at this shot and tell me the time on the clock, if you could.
7:33
